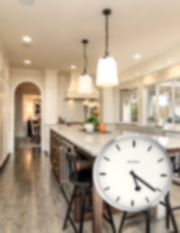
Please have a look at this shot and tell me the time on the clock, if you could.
5:21
